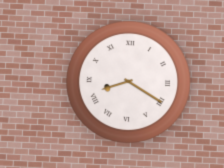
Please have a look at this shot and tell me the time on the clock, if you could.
8:20
